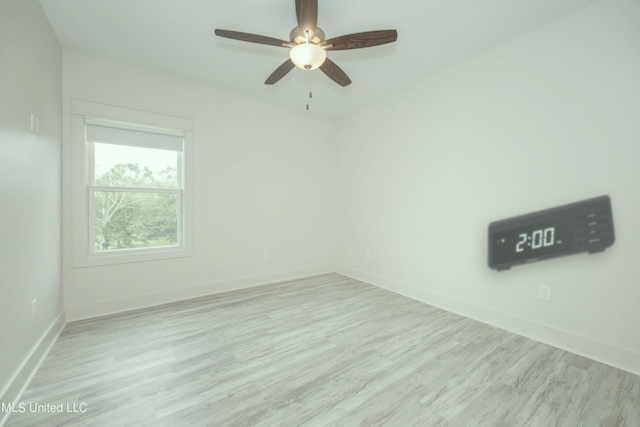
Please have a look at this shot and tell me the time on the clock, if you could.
2:00
